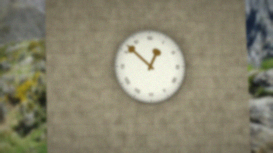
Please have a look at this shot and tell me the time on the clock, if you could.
12:52
